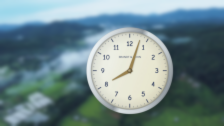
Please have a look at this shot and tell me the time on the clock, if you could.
8:03
